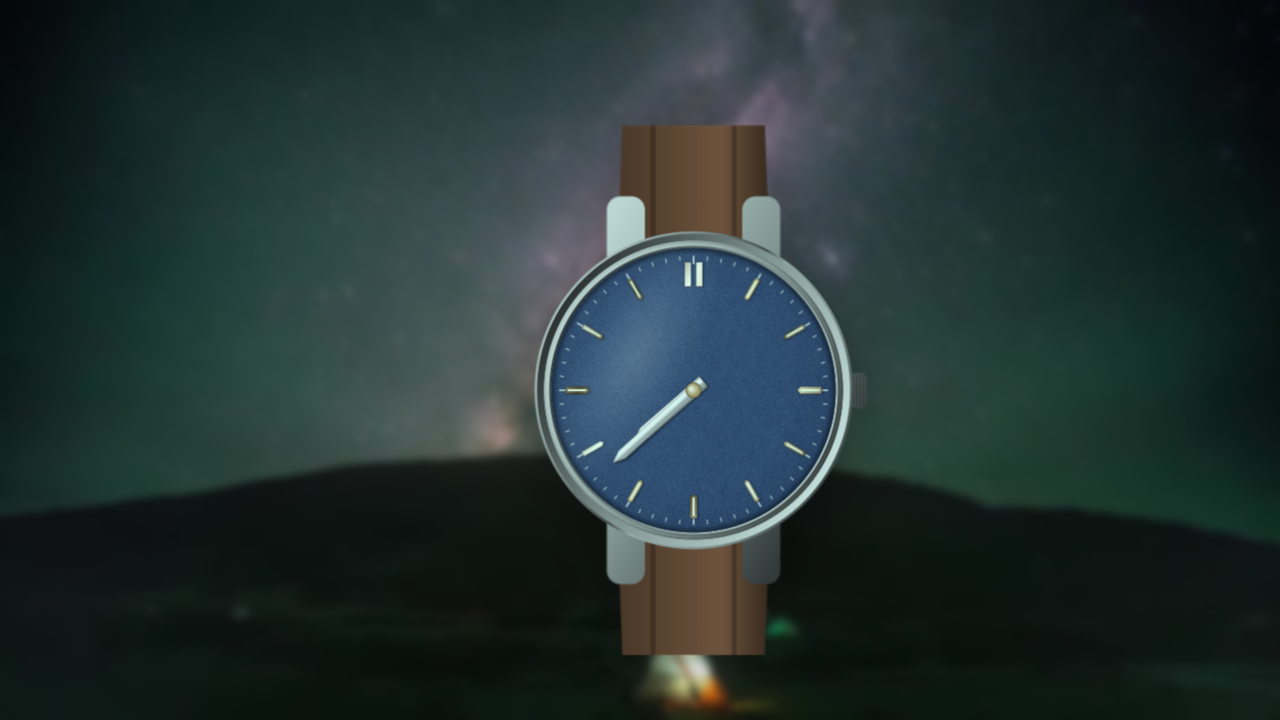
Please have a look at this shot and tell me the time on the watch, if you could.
7:38
